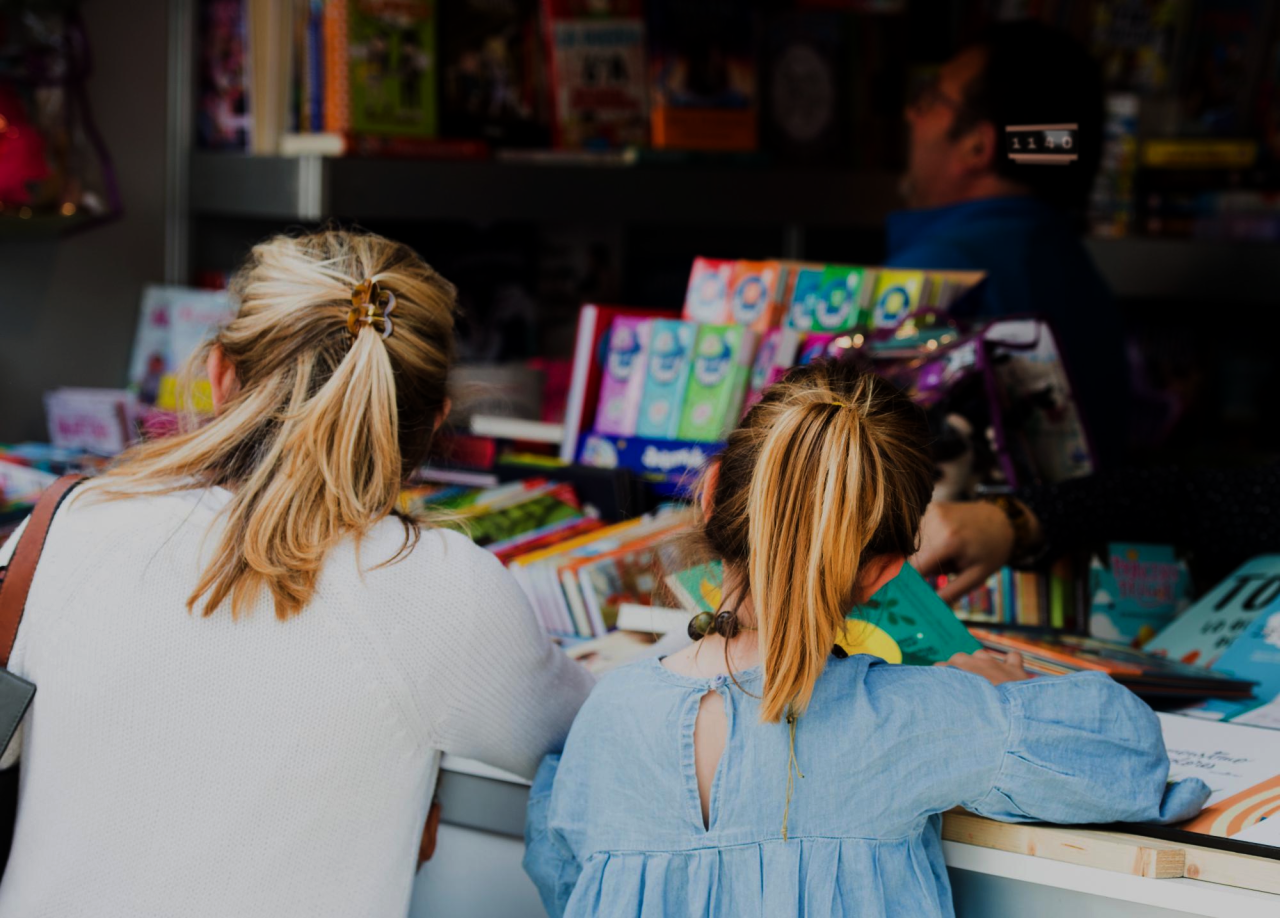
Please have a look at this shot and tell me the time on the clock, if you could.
11:40
